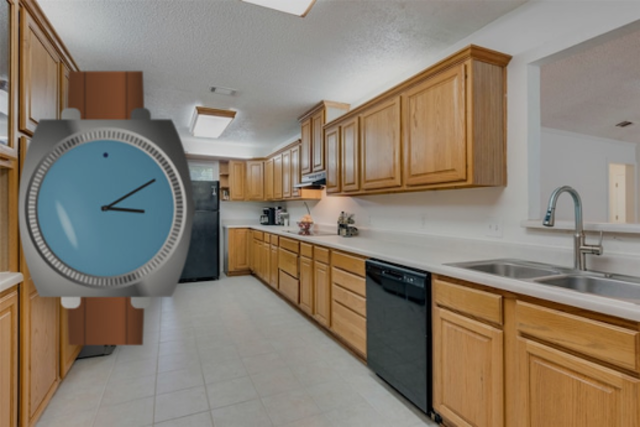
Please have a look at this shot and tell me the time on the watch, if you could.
3:10
